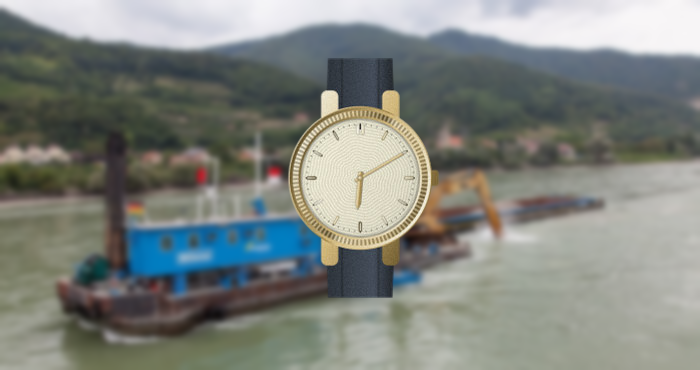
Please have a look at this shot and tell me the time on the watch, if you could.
6:10
